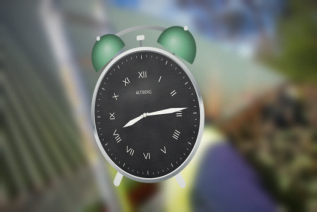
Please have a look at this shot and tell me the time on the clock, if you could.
8:14
